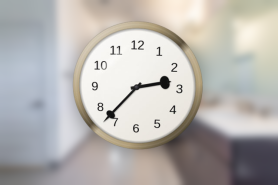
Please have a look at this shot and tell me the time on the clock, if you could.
2:37
